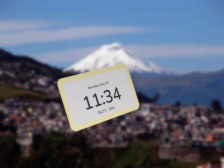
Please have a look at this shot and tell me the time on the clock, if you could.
11:34
